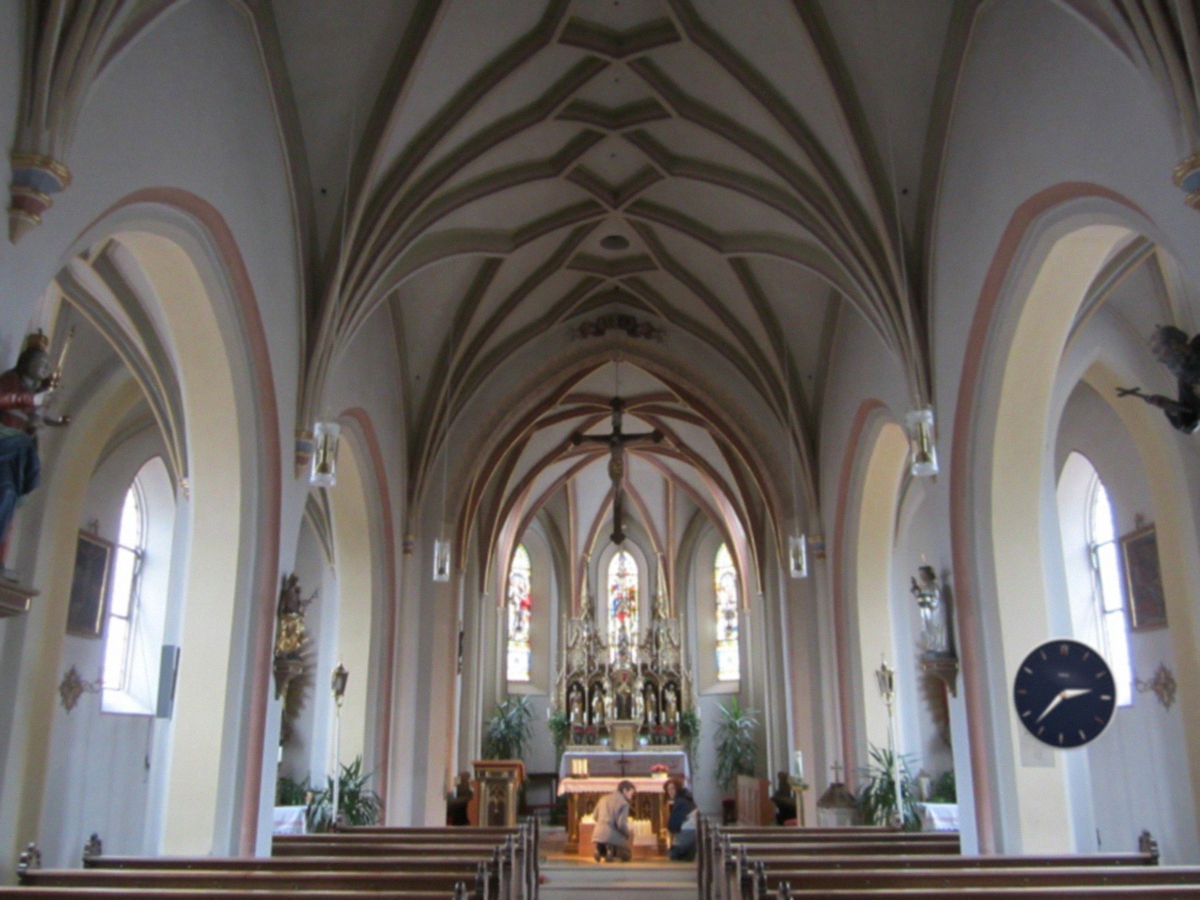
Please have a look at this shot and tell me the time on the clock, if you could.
2:37
